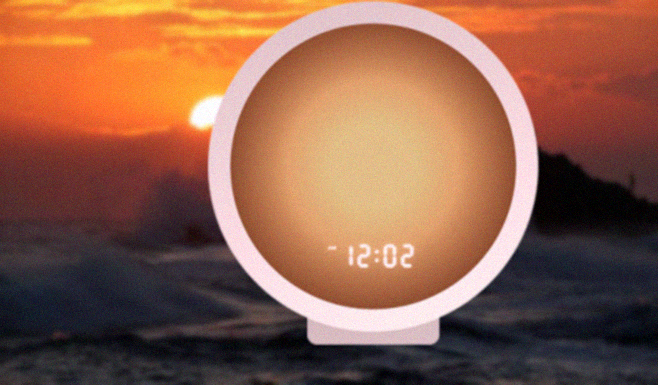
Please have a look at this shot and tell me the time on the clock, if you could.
12:02
